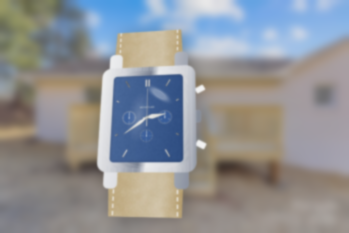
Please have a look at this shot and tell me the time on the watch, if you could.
2:39
